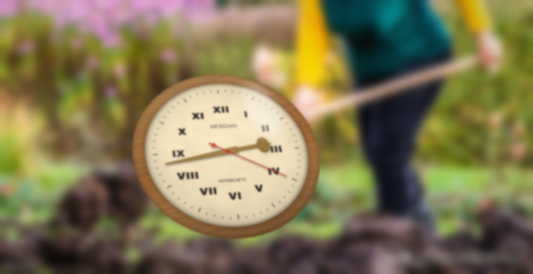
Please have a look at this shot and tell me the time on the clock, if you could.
2:43:20
